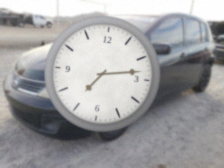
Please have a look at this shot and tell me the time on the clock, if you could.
7:13
